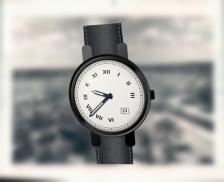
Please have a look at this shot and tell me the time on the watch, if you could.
9:38
